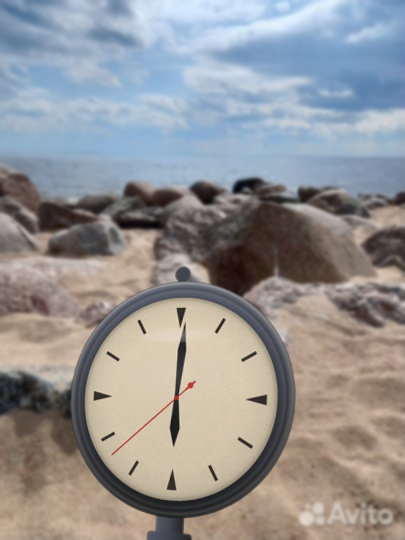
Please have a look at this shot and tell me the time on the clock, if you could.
6:00:38
